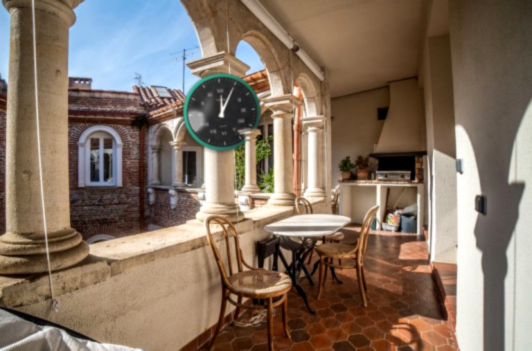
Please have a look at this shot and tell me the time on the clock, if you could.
12:05
